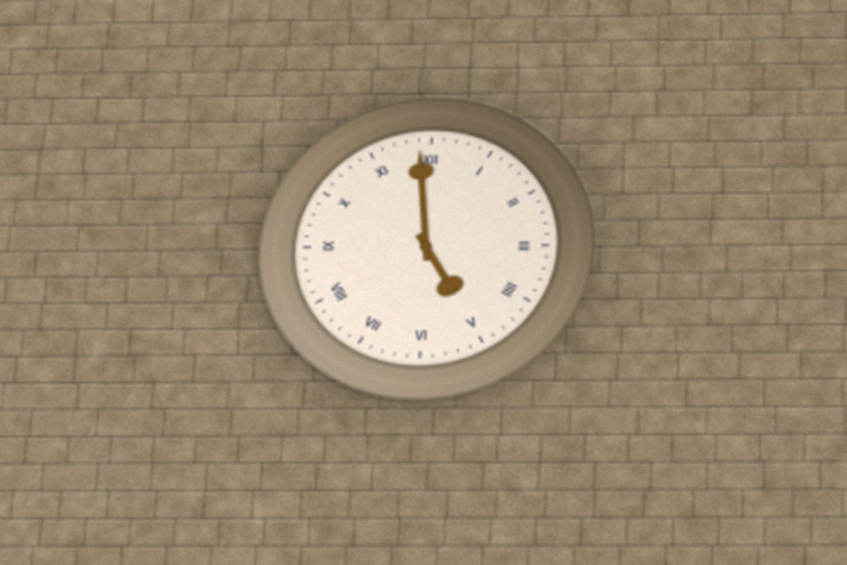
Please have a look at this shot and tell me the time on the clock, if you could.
4:59
